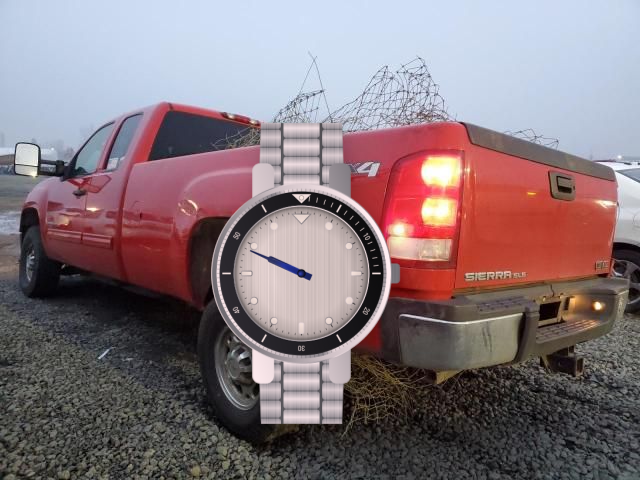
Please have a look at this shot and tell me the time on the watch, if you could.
9:49
